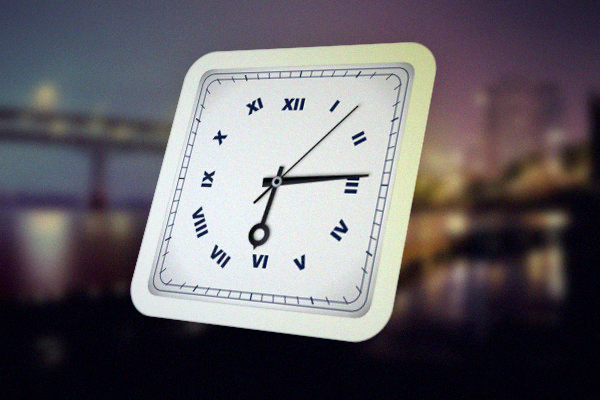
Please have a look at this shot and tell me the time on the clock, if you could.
6:14:07
